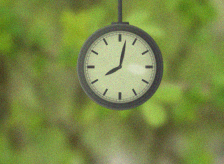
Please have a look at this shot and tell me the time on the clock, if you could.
8:02
